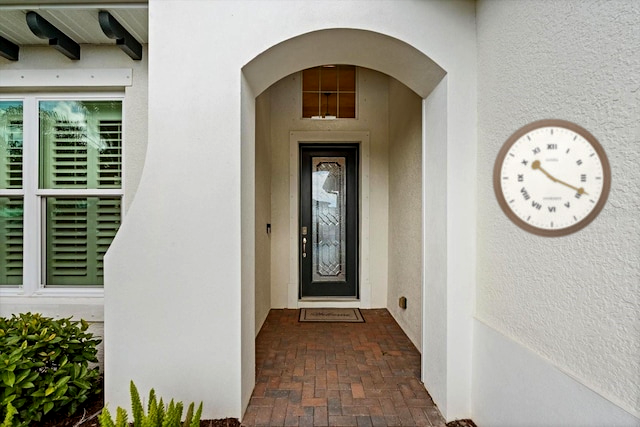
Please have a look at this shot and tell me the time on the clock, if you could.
10:19
